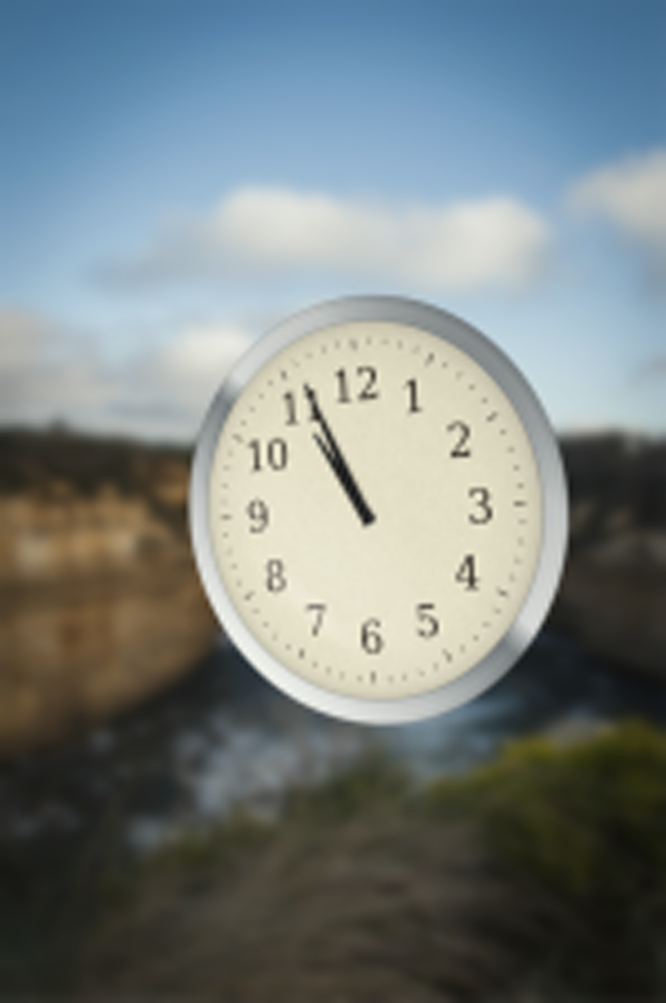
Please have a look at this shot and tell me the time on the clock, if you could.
10:56
